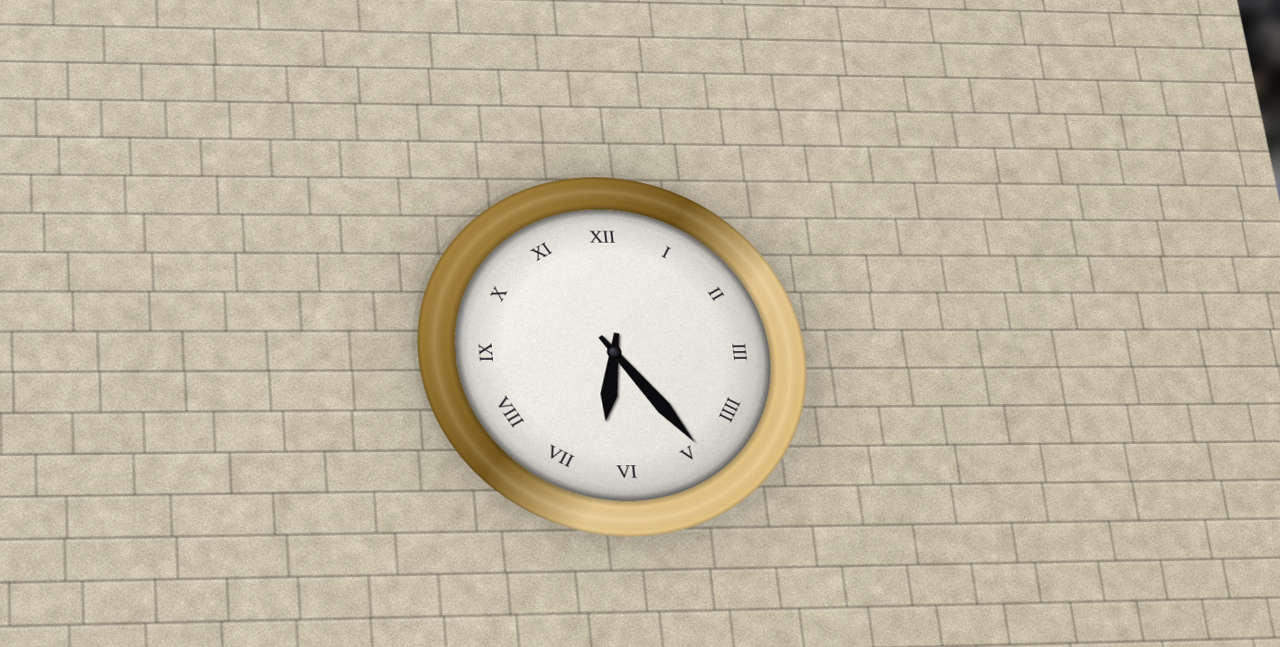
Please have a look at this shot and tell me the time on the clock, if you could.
6:24
